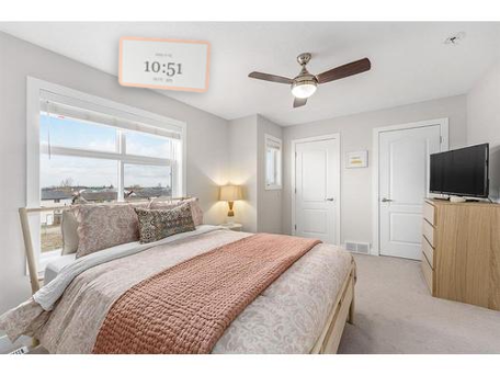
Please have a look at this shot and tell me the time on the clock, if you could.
10:51
